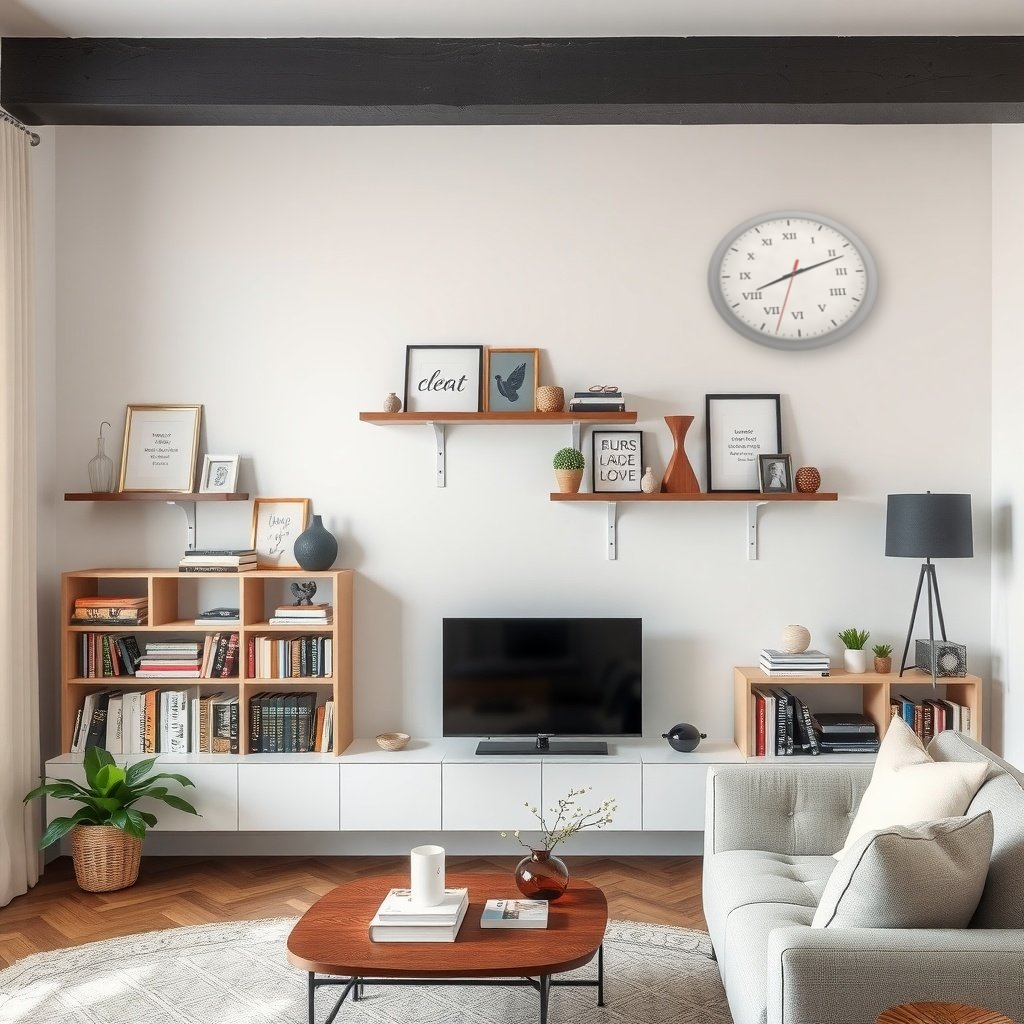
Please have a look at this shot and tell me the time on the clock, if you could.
8:11:33
